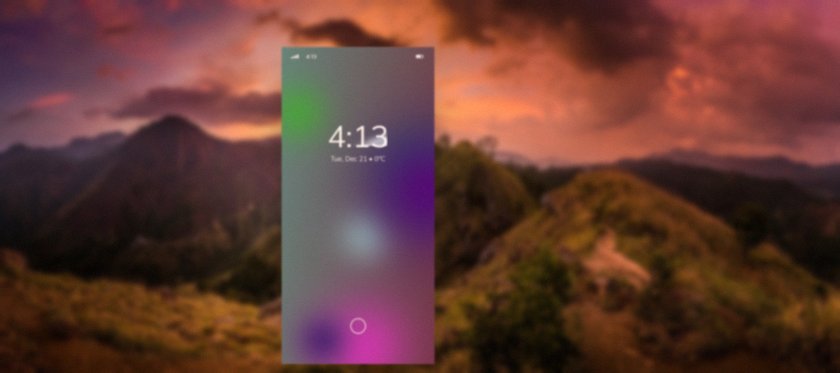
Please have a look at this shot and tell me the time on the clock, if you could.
4:13
